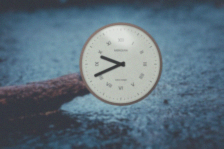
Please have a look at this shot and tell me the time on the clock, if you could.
9:41
